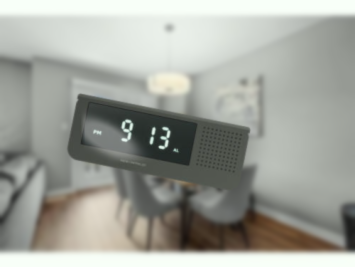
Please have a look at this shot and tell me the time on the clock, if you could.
9:13
